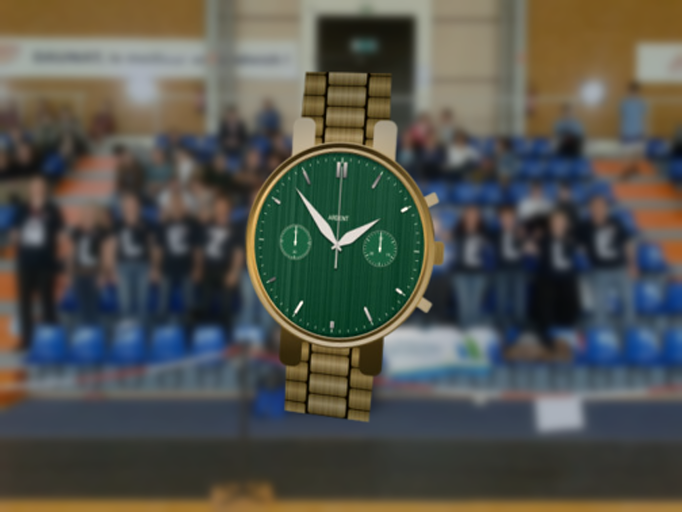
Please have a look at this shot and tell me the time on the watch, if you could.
1:53
